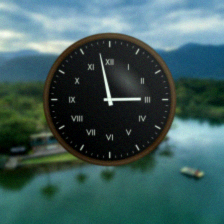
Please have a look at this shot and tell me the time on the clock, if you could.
2:58
